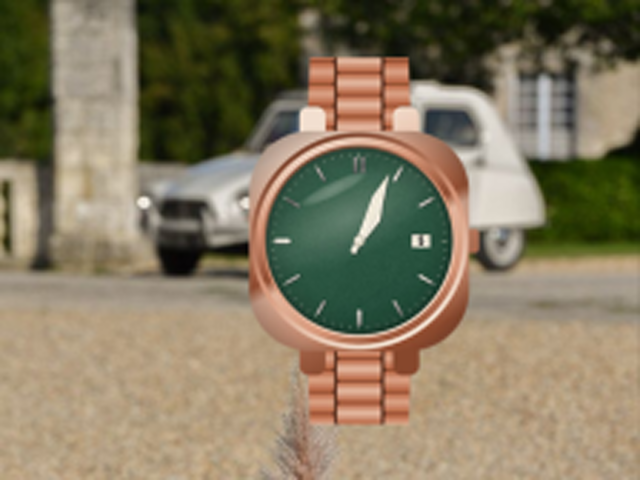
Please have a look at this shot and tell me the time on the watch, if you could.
1:04
